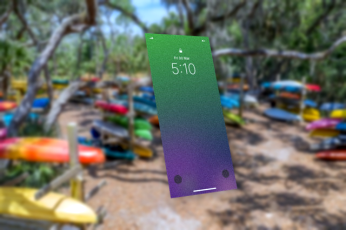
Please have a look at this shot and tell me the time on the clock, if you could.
5:10
